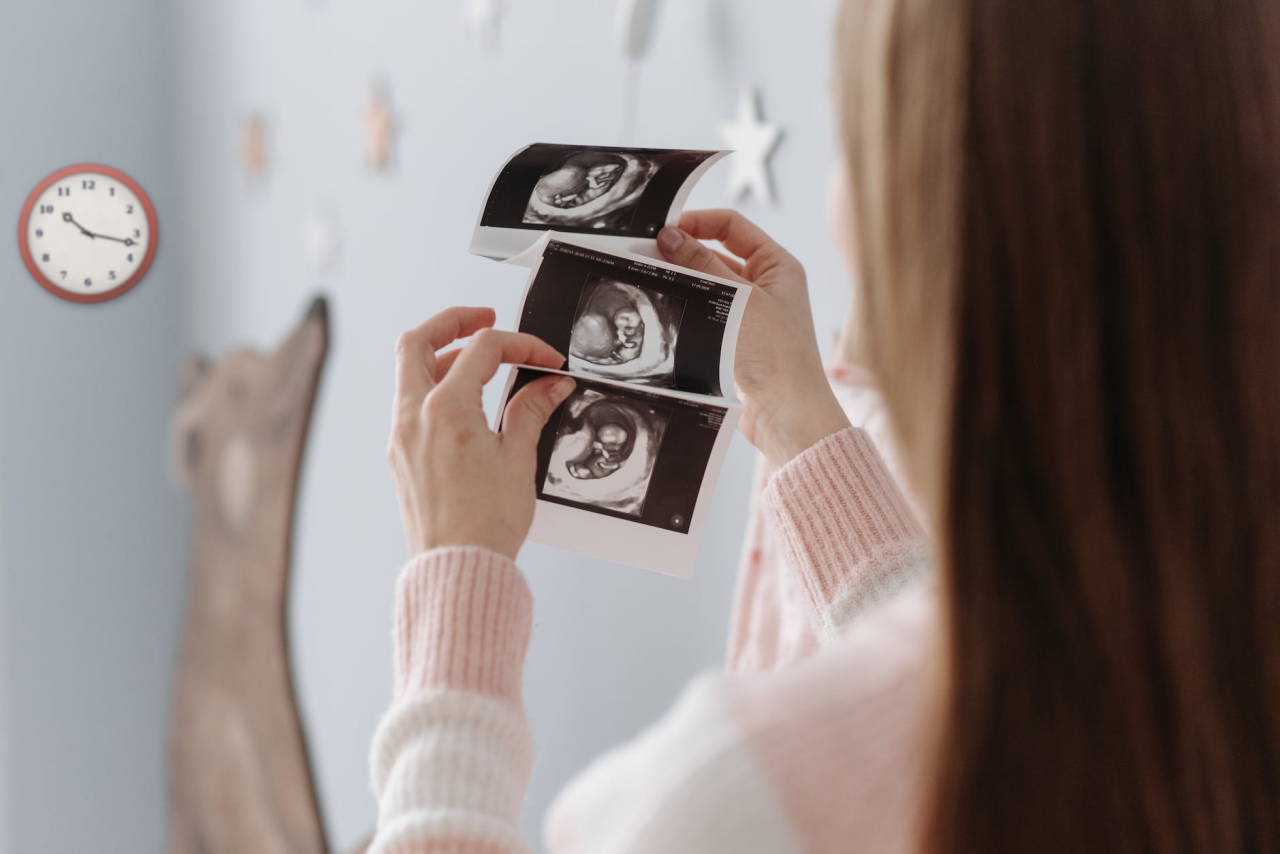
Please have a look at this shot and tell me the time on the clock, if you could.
10:17
